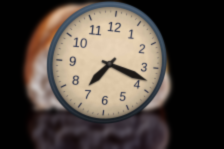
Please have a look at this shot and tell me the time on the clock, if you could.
7:18
